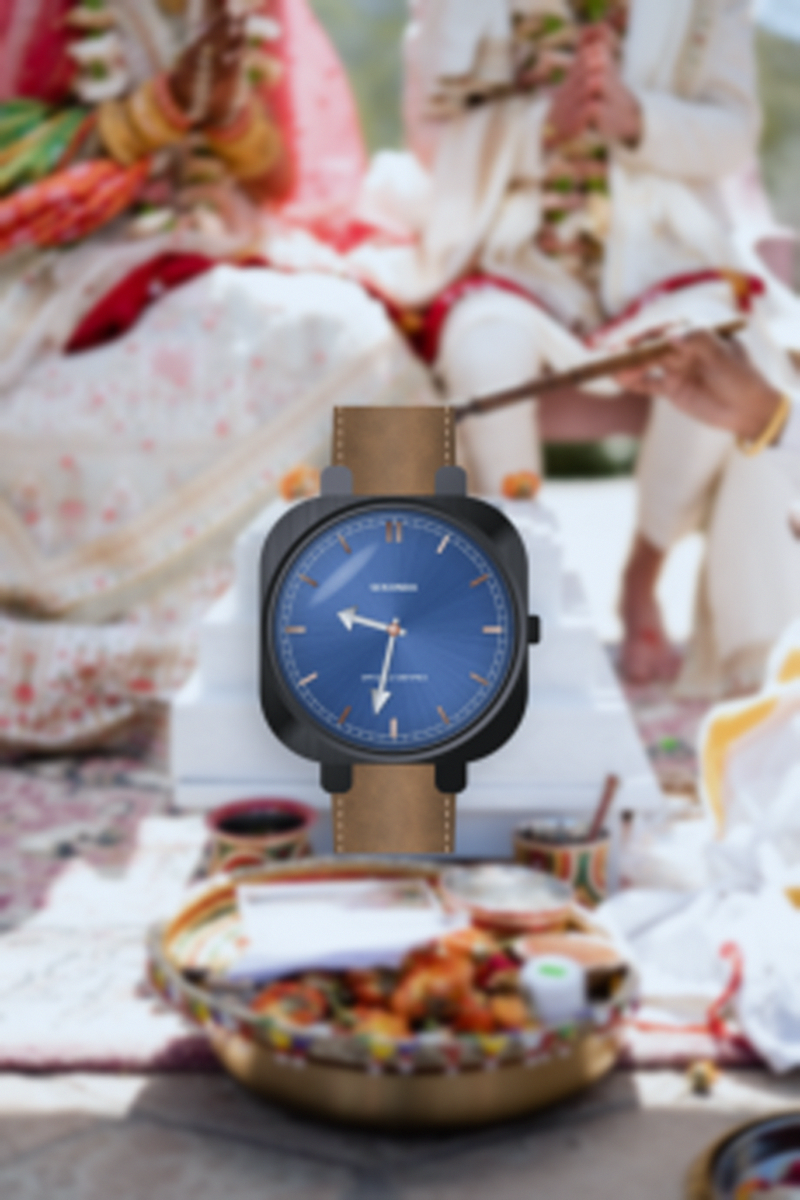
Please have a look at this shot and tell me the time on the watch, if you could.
9:32
